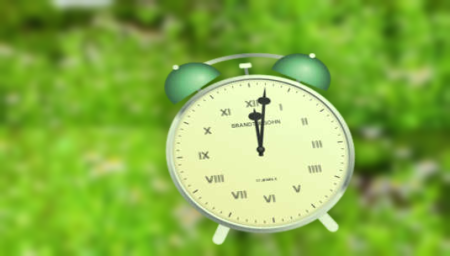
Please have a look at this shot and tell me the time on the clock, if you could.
12:02
